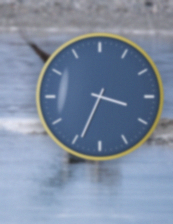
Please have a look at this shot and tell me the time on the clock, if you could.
3:34
